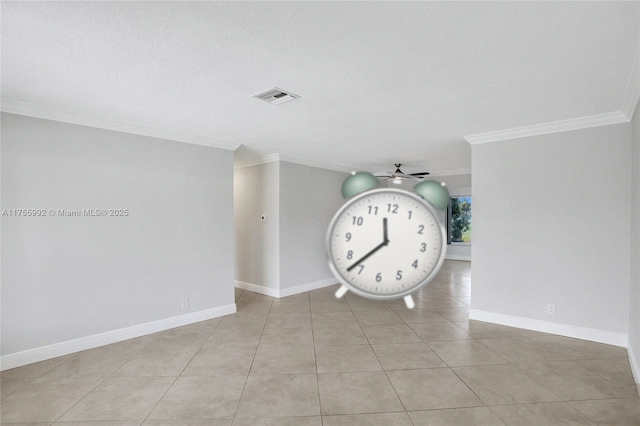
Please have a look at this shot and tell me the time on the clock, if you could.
11:37
